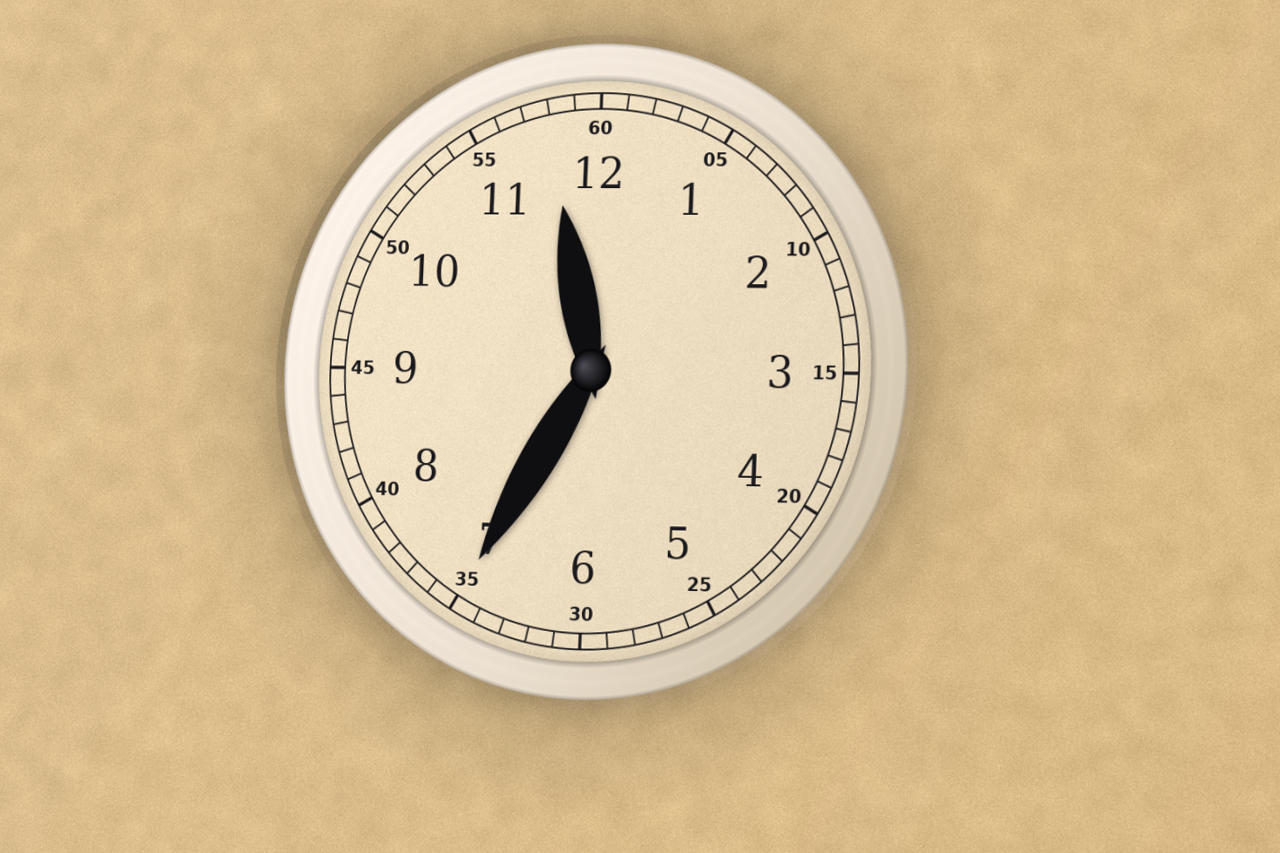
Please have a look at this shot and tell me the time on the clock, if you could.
11:35
